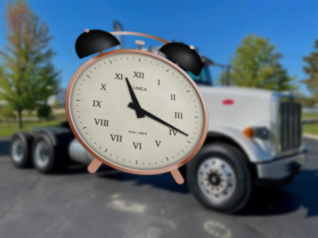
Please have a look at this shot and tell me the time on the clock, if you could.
11:19
